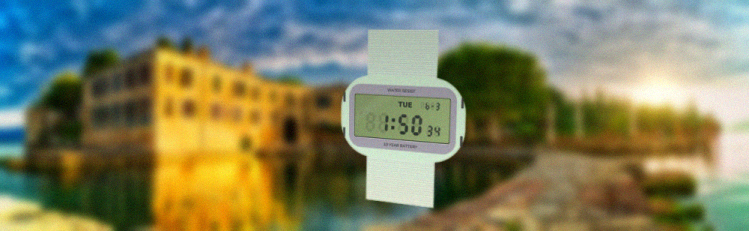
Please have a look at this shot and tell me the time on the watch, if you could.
1:50:34
